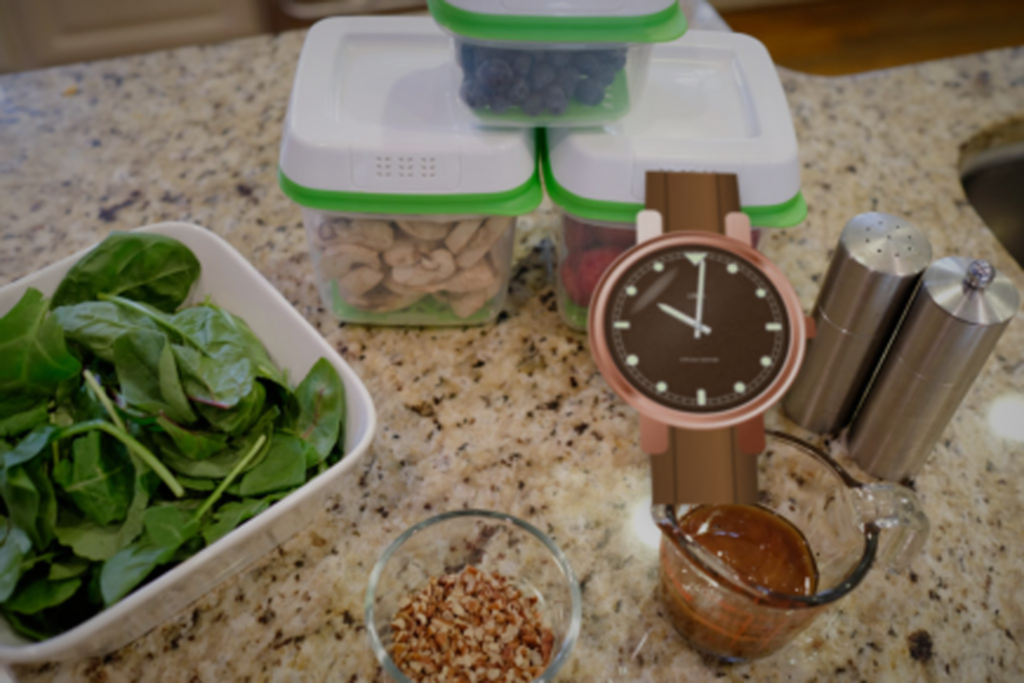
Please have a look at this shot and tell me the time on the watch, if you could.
10:01
